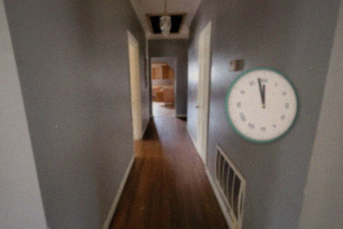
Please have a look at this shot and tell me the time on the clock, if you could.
11:58
